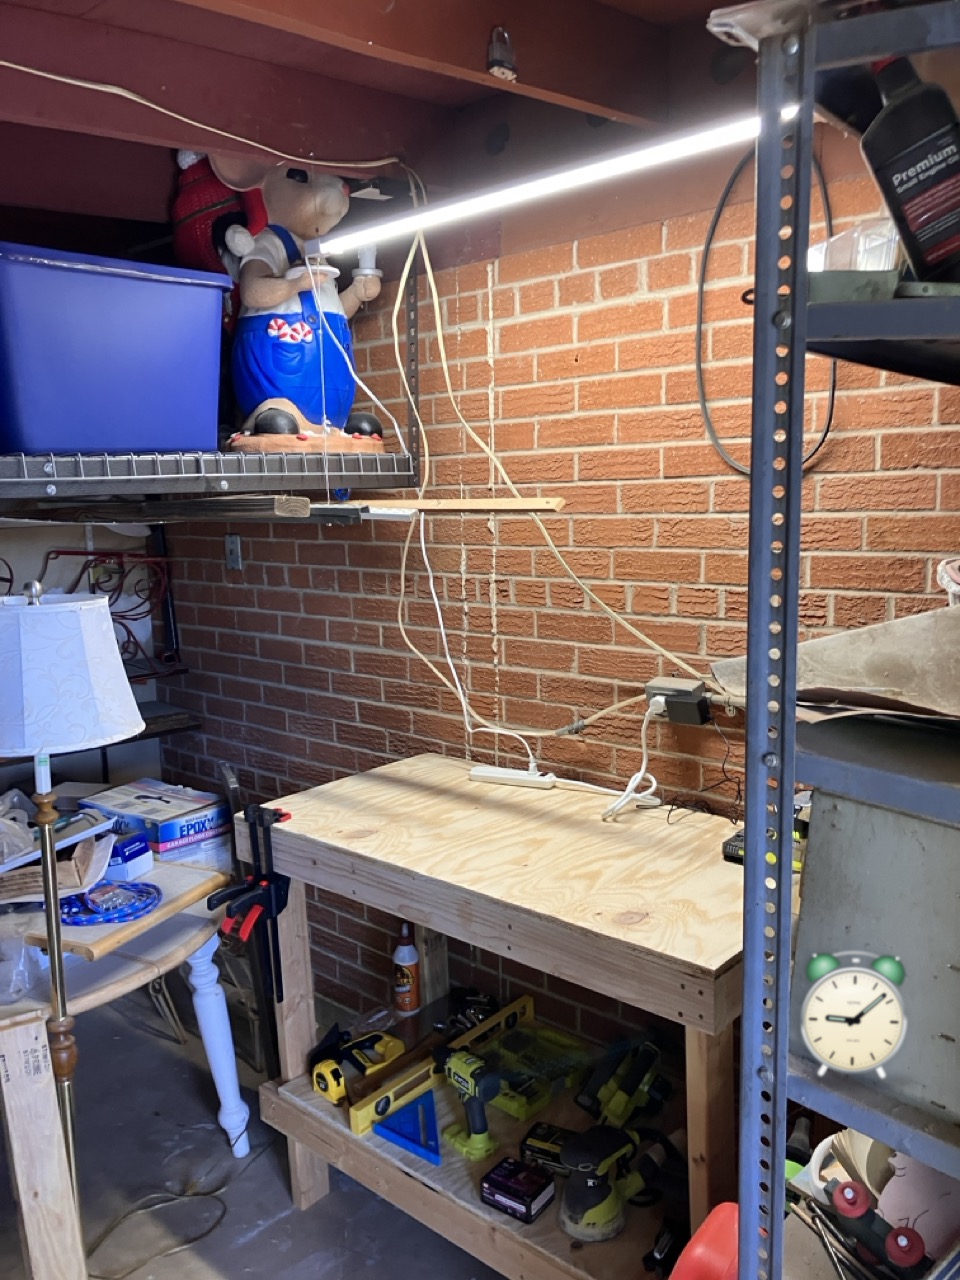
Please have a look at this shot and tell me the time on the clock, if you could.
9:08
